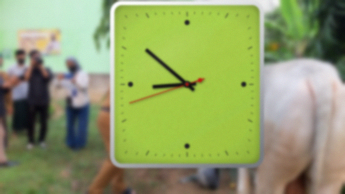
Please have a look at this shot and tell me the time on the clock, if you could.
8:51:42
